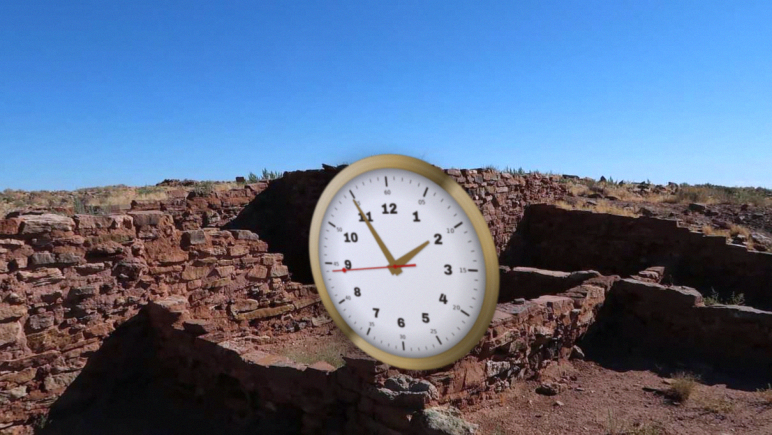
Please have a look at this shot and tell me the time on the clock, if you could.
1:54:44
